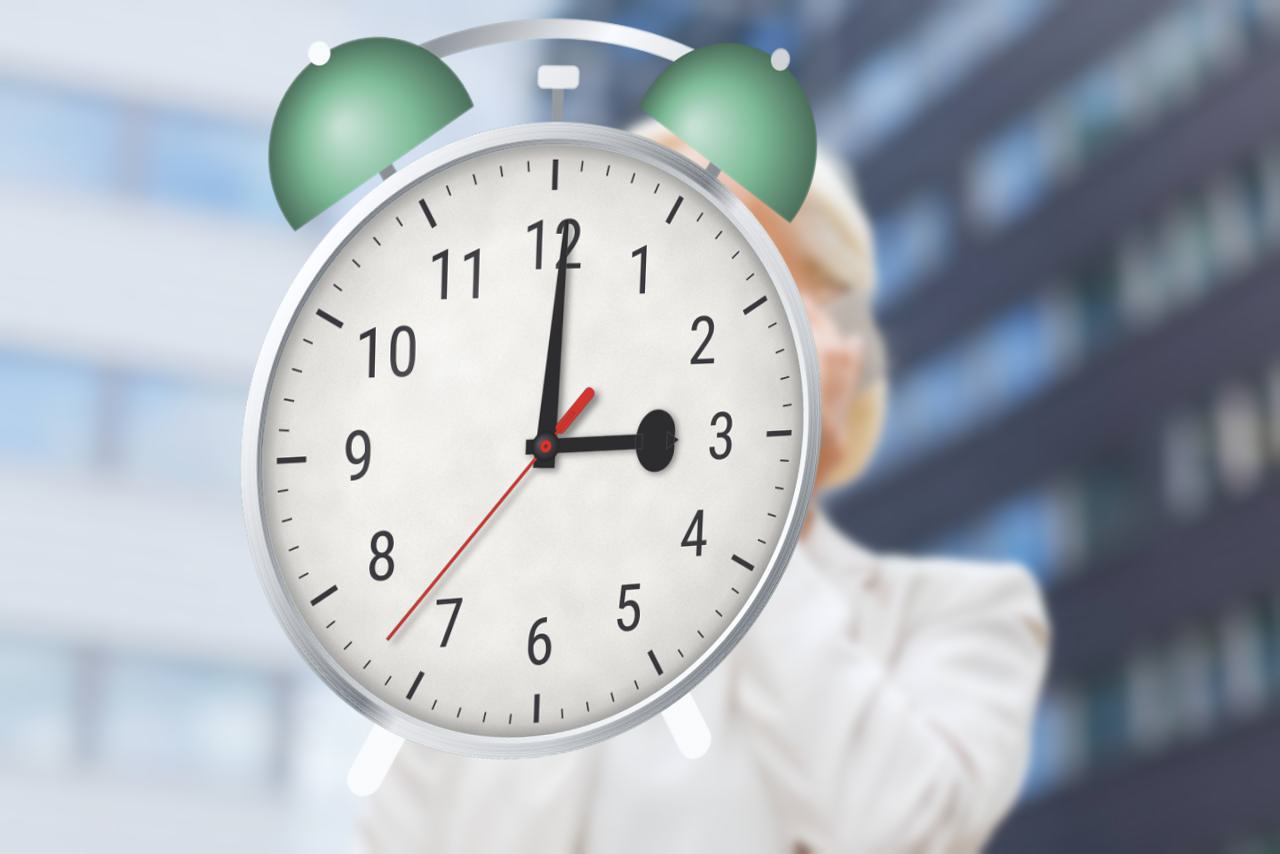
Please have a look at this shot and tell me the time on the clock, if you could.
3:00:37
